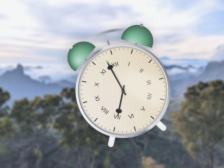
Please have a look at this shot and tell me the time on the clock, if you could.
6:58
